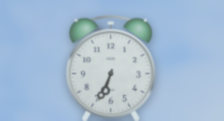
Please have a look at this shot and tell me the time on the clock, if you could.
6:34
